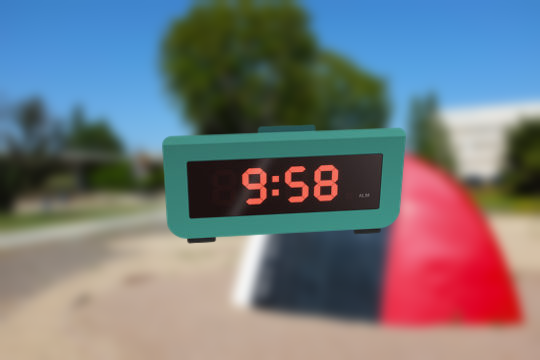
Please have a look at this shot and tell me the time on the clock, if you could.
9:58
